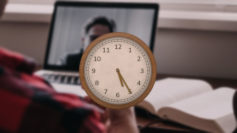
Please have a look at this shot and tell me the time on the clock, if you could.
5:25
